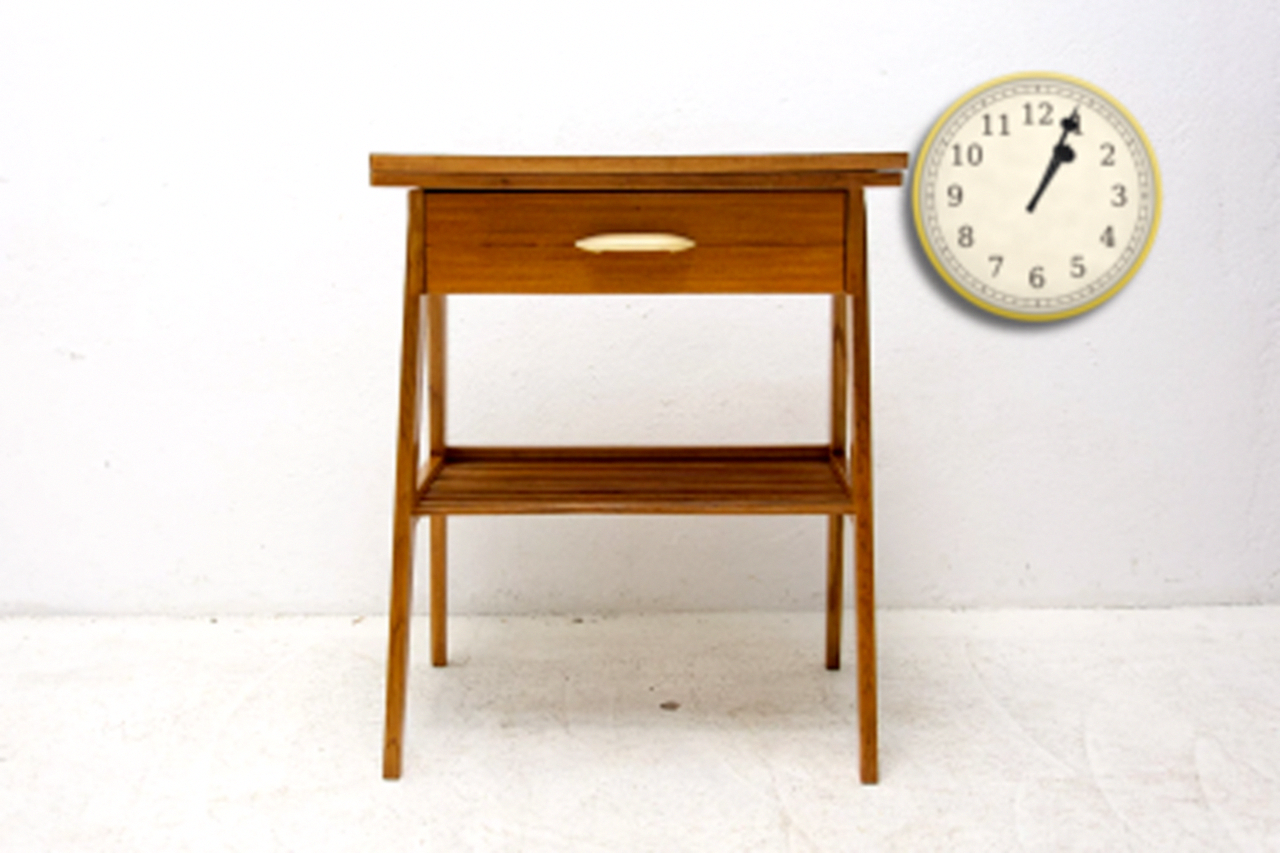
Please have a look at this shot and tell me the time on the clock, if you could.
1:04
